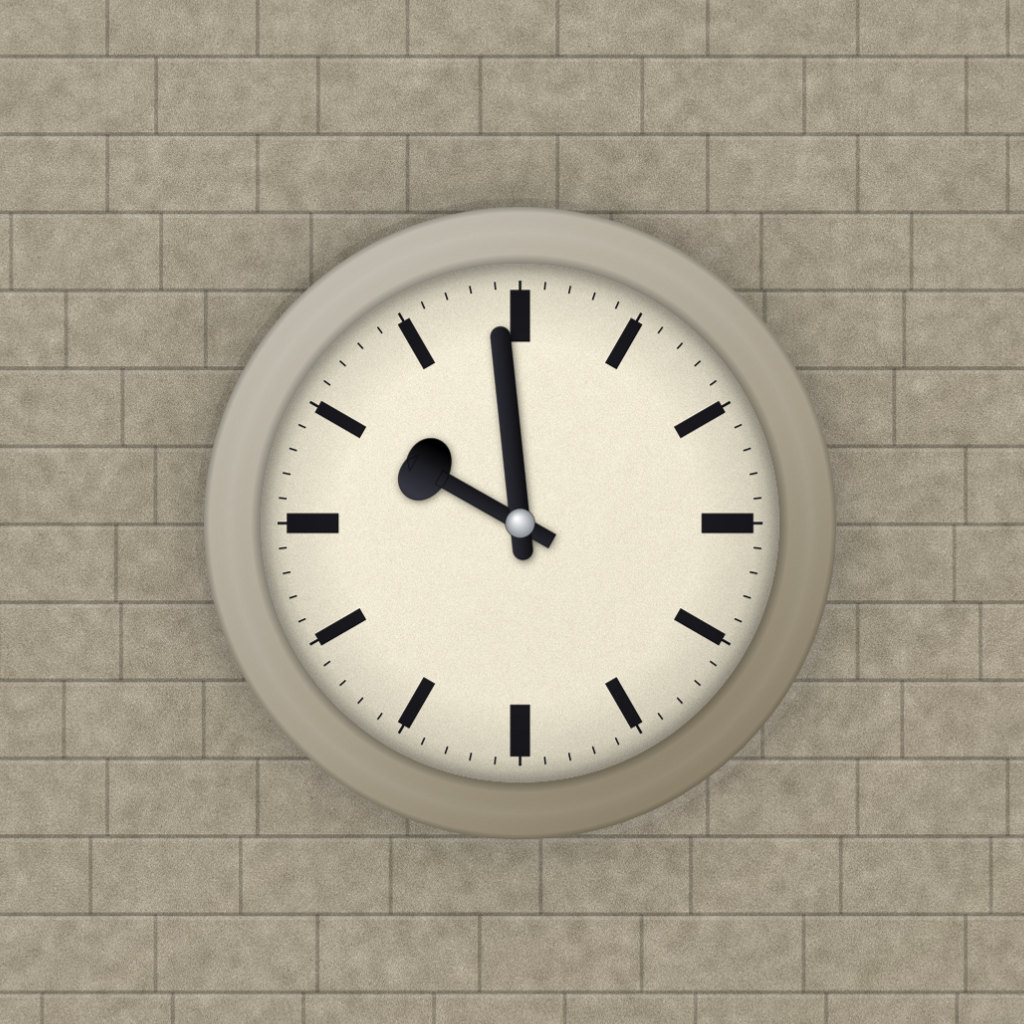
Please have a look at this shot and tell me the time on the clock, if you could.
9:59
